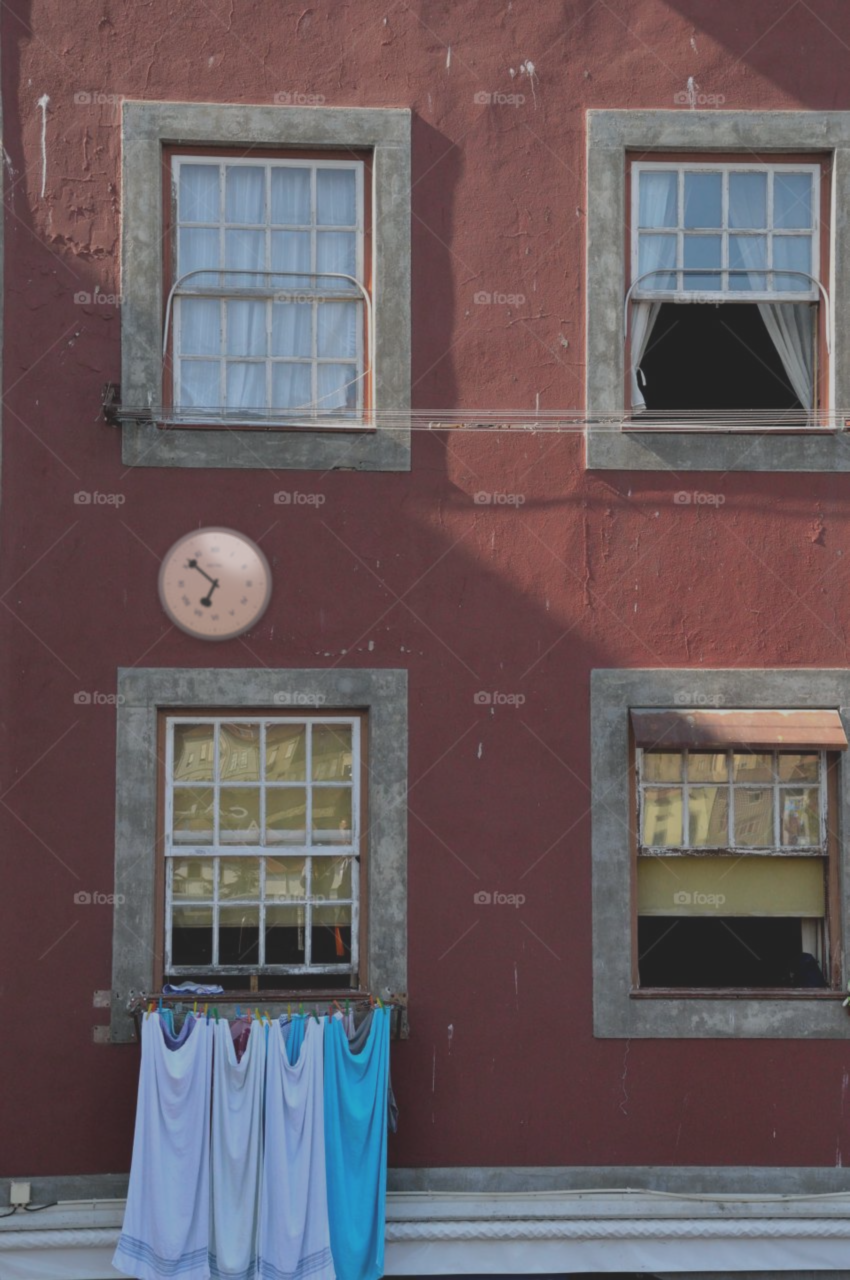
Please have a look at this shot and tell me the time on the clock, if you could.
6:52
